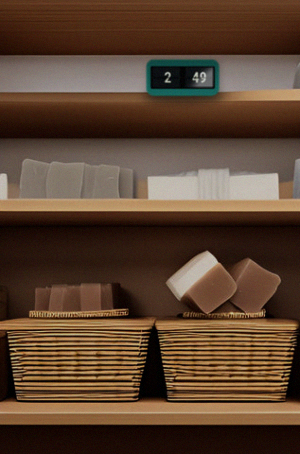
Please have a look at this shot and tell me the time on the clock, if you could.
2:49
